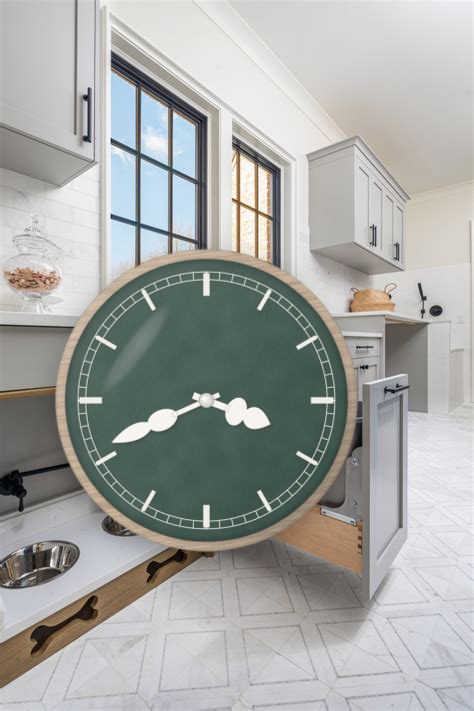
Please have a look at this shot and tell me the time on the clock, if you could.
3:41
